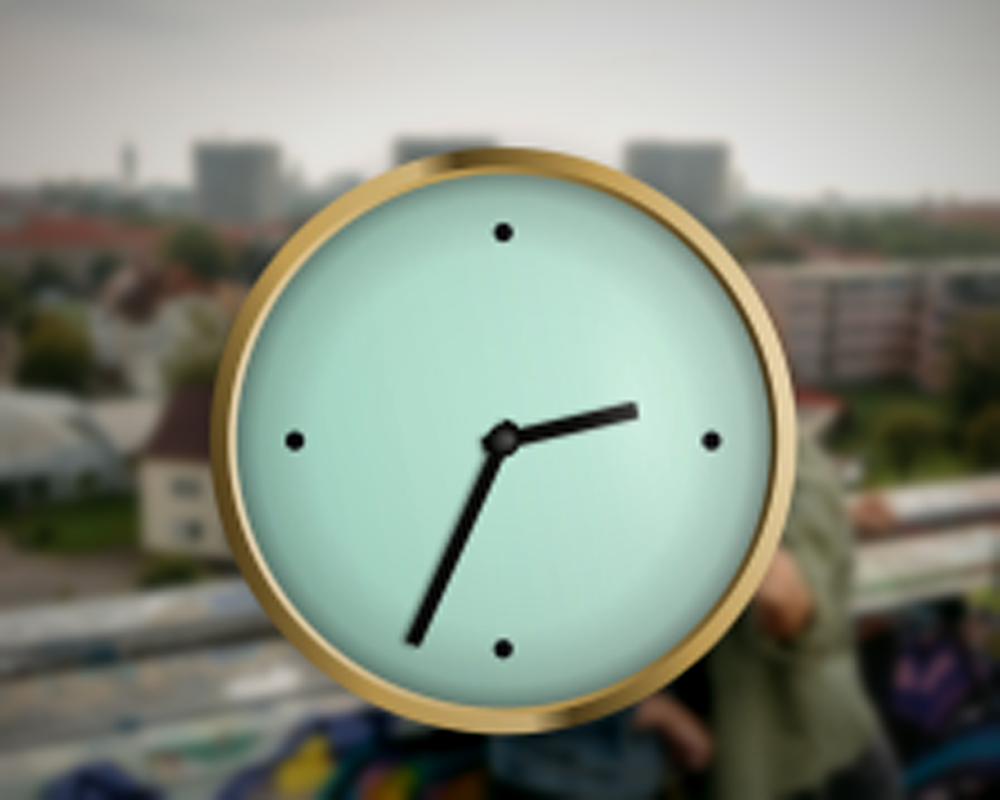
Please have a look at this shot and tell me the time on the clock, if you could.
2:34
